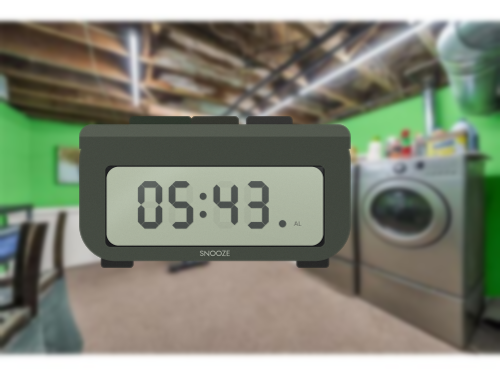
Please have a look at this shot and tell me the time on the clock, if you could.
5:43
